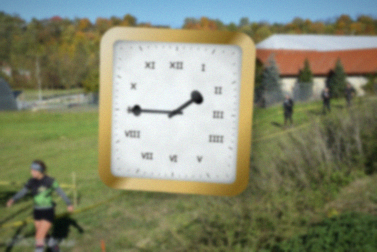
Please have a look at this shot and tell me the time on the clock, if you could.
1:45
